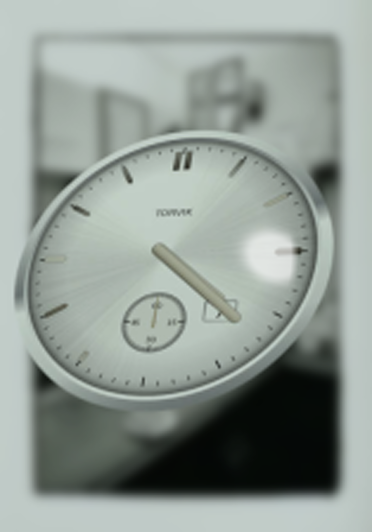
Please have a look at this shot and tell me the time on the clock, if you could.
4:22
